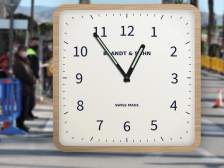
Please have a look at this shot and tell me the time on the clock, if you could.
12:54
